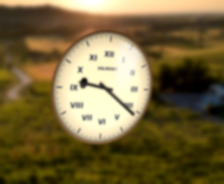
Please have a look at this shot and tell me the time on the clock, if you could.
9:21
